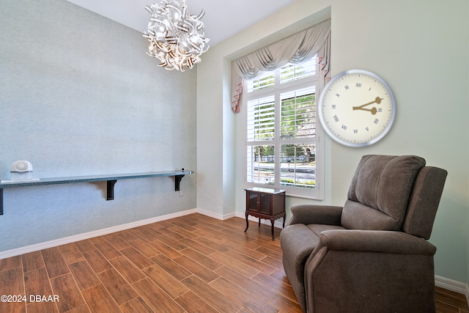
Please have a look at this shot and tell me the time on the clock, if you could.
3:11
